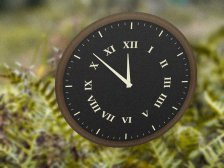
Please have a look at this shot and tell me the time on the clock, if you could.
11:52
